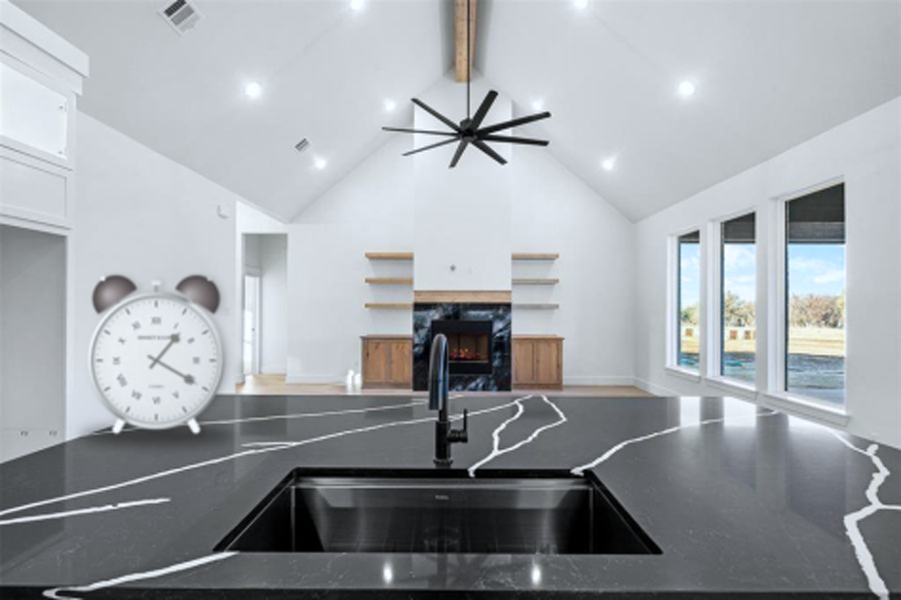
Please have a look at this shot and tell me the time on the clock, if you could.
1:20
